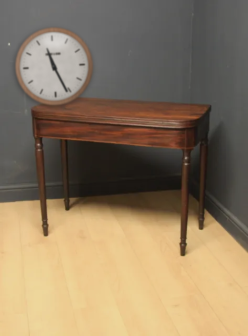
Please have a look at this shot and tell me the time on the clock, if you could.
11:26
